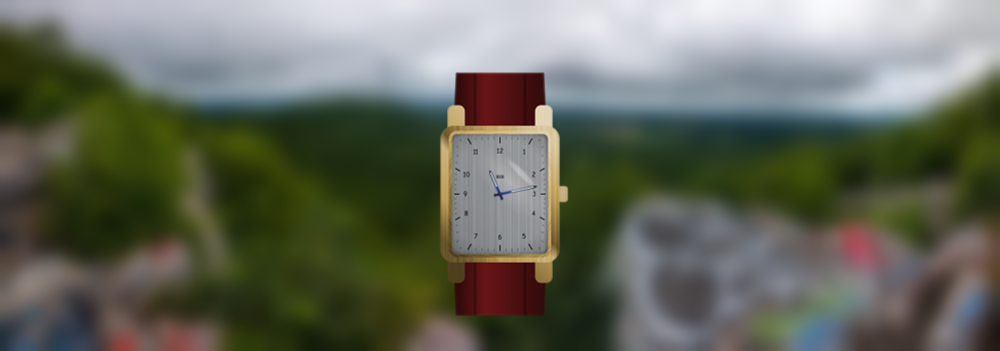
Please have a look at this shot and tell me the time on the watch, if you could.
11:13
